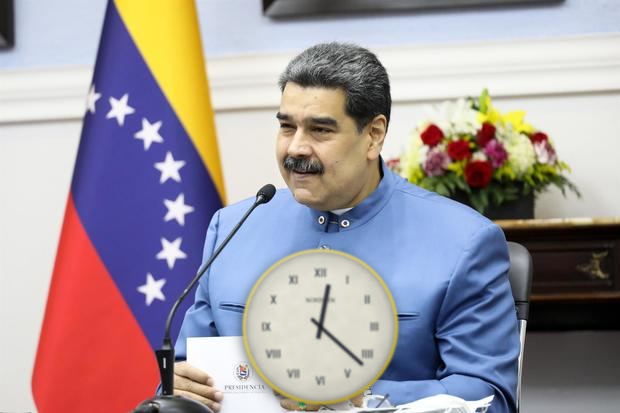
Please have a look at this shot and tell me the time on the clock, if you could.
12:22
